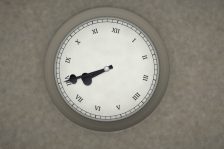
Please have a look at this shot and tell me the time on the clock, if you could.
7:40
